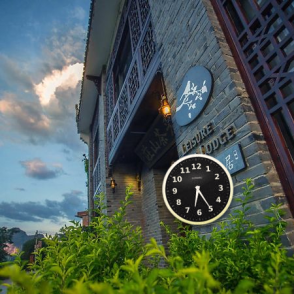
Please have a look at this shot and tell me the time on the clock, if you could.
6:25
